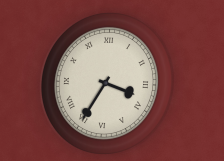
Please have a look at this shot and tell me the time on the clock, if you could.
3:35
